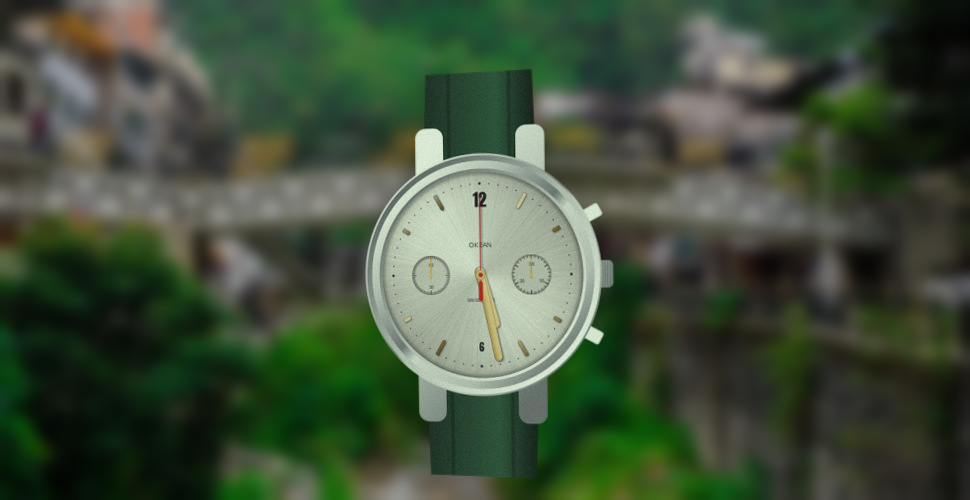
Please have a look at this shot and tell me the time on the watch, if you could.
5:28
